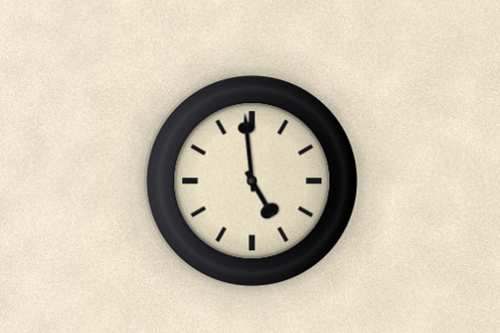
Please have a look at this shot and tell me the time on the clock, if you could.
4:59
